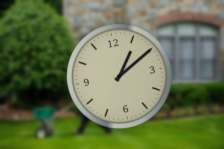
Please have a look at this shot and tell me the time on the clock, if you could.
1:10
